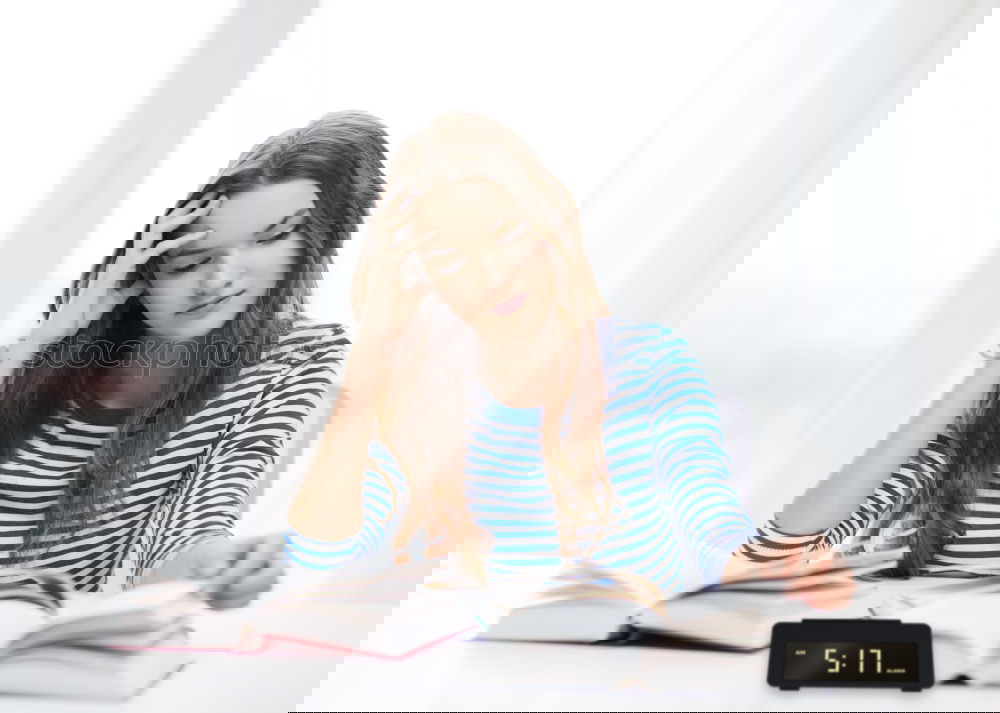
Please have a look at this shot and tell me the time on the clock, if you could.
5:17
